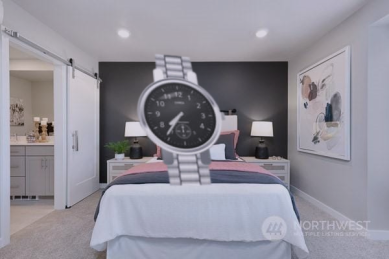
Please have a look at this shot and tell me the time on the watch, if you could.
7:36
